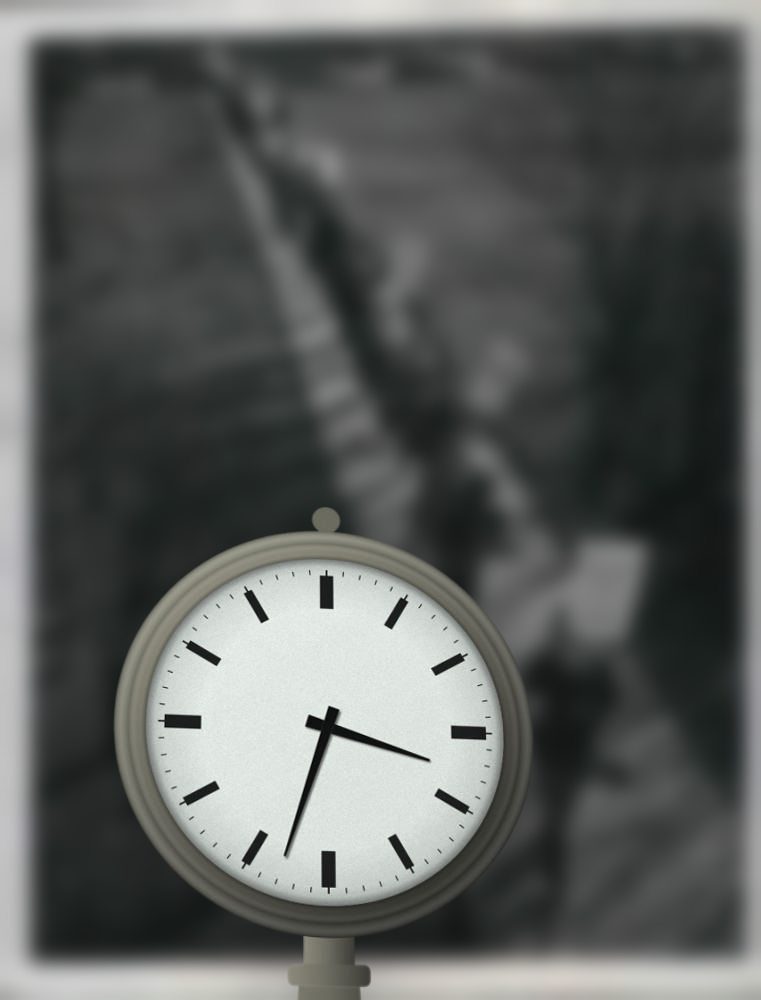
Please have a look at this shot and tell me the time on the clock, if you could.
3:33
